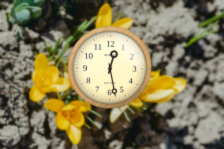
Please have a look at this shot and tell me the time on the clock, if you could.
12:28
